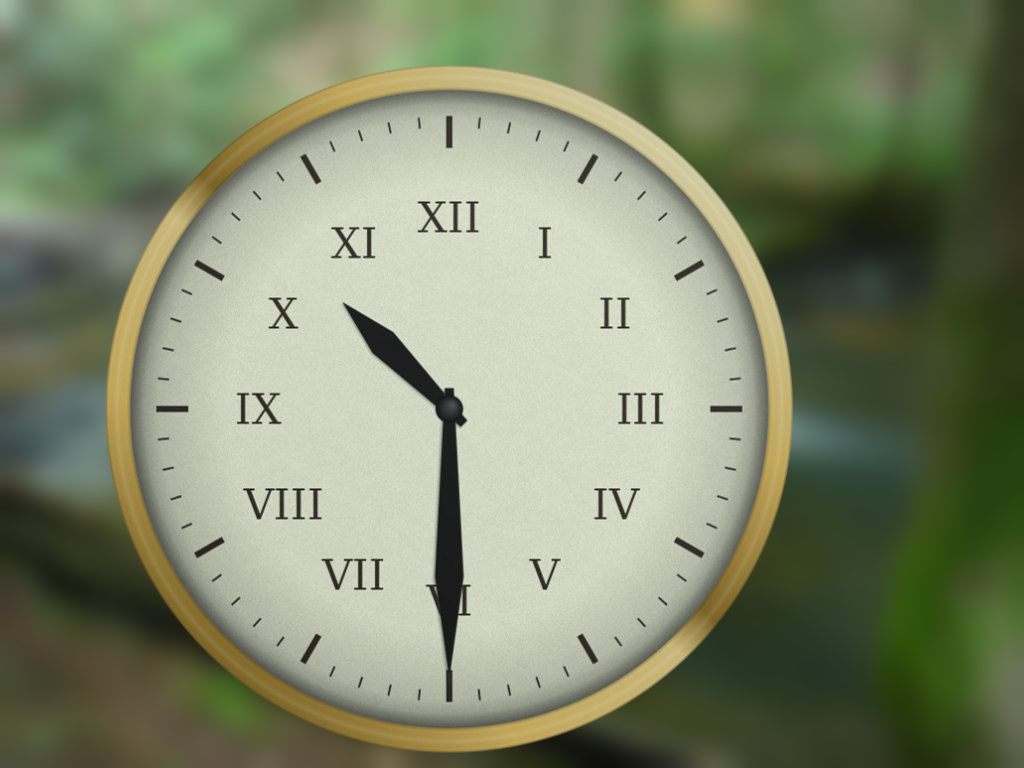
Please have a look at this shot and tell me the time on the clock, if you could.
10:30
